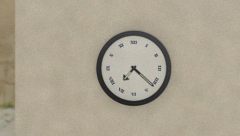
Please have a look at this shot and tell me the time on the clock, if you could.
7:22
